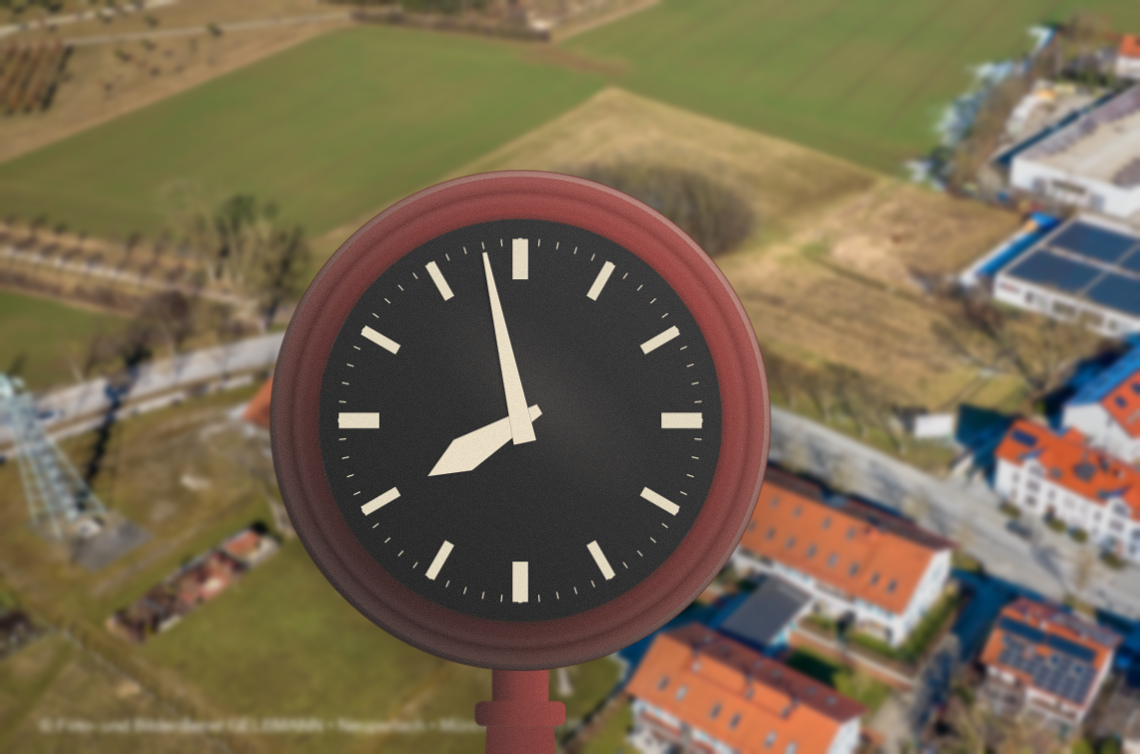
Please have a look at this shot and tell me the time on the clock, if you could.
7:58
